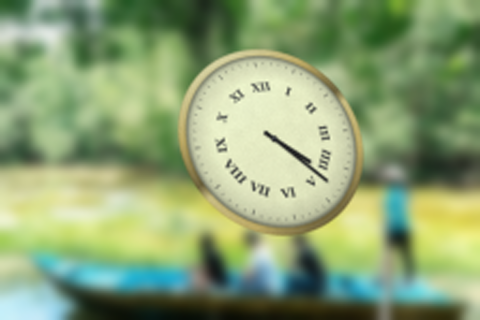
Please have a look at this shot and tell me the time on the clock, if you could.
4:23
